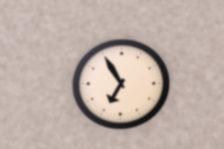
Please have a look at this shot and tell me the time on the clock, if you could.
6:55
